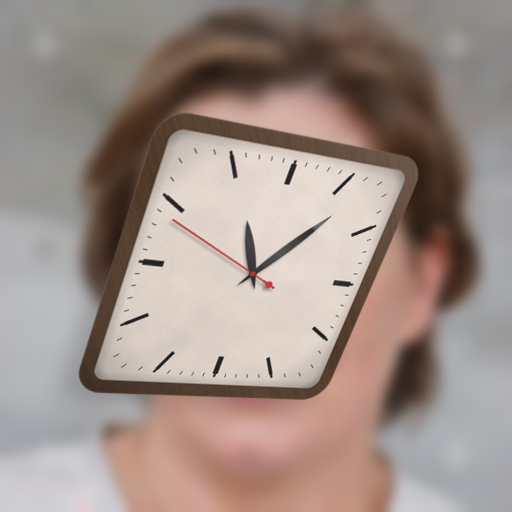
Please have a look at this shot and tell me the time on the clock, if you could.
11:06:49
